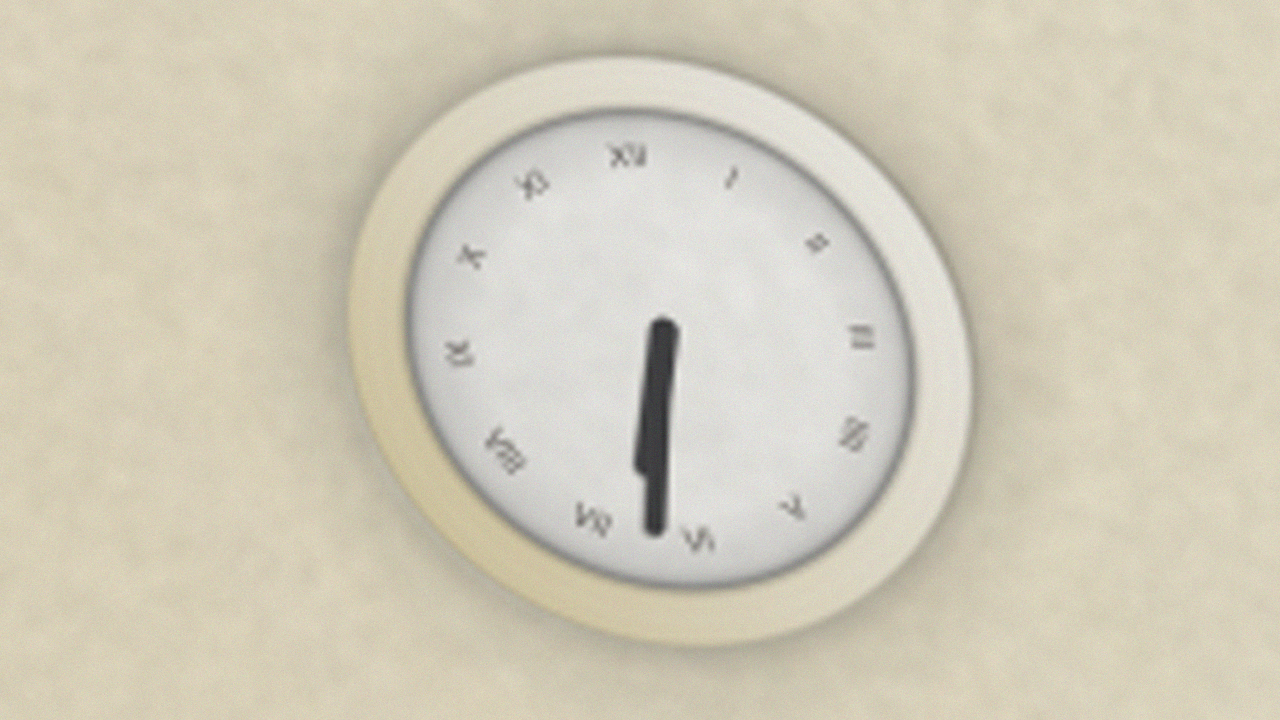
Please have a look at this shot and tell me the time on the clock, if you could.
6:32
